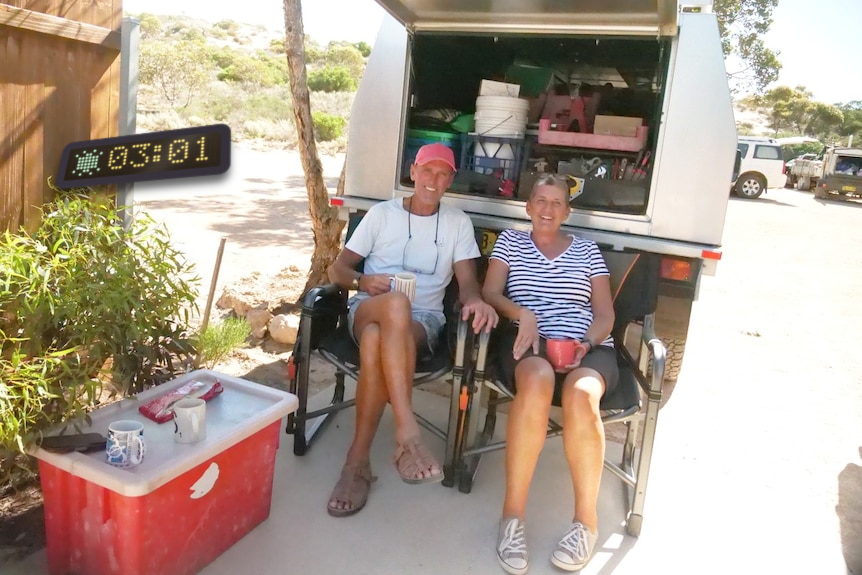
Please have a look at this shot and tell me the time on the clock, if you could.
3:01
